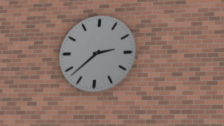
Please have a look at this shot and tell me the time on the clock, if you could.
2:38
